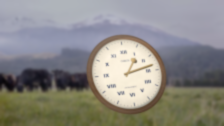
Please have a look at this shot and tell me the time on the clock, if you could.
1:13
